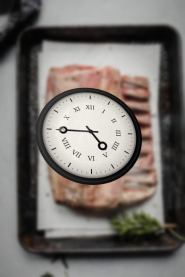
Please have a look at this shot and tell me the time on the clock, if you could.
4:45
